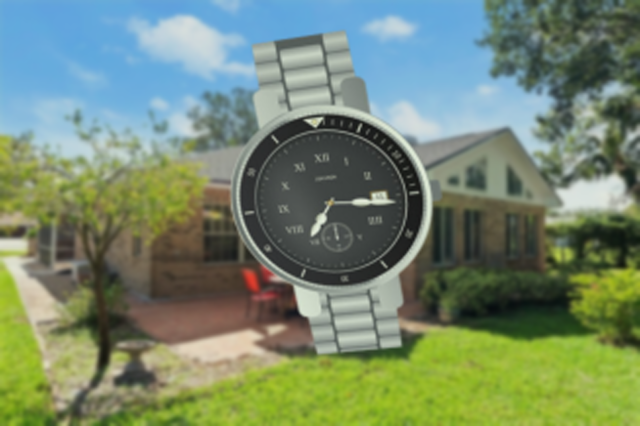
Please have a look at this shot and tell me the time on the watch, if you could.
7:16
